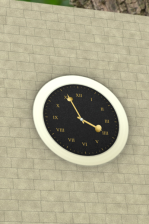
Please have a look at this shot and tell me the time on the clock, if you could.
3:56
